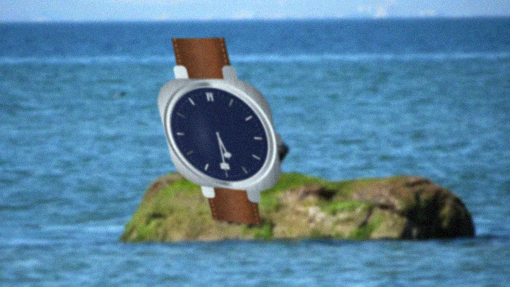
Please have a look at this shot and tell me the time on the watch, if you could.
5:30
